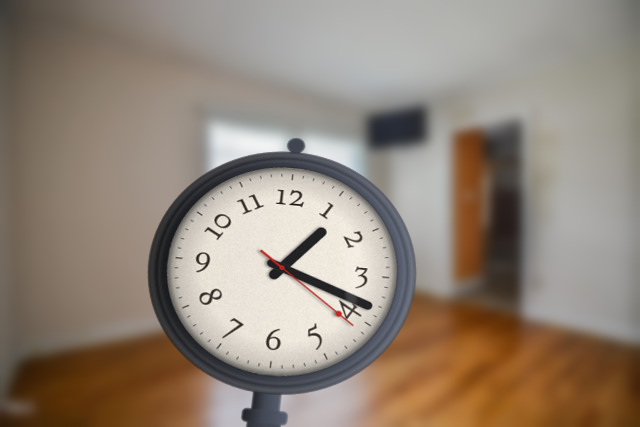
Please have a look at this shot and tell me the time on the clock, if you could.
1:18:21
